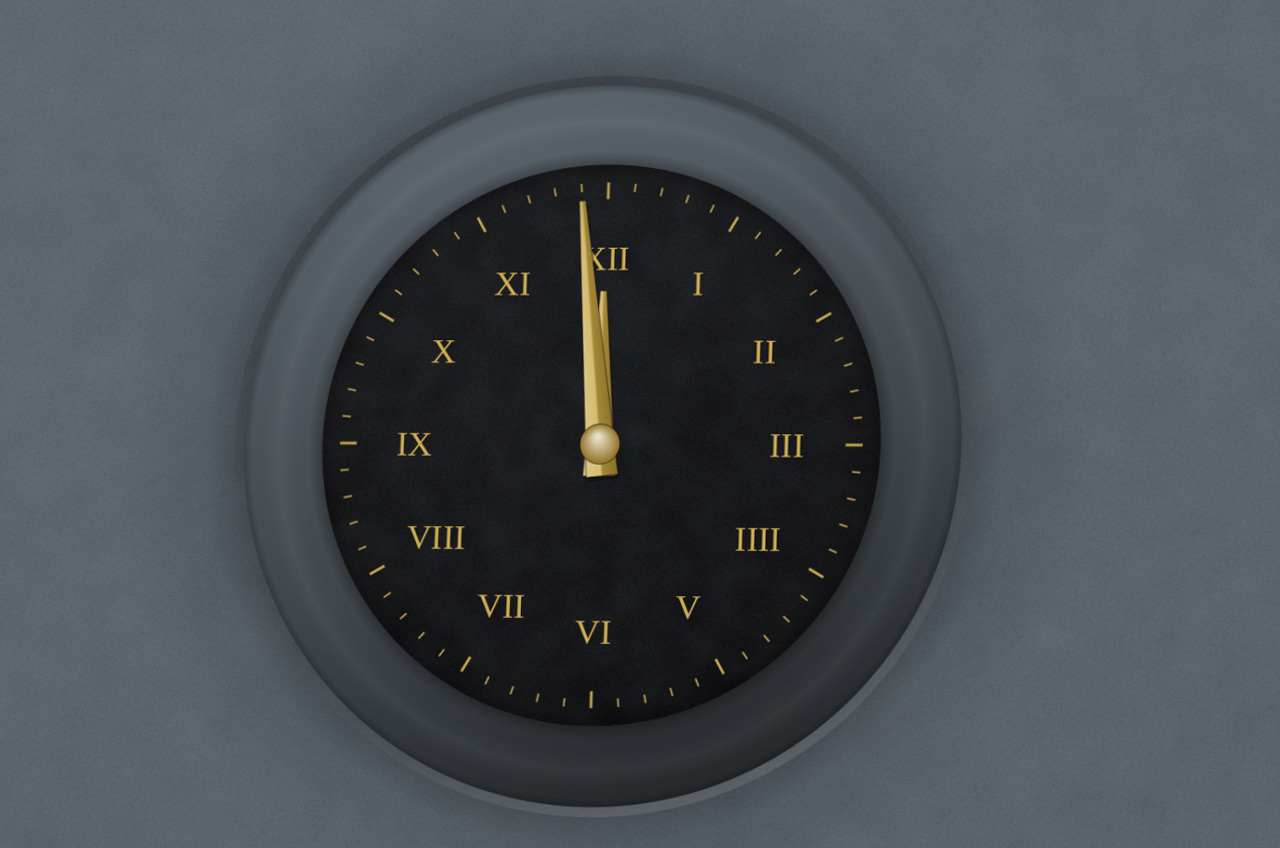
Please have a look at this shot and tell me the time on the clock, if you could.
11:59
